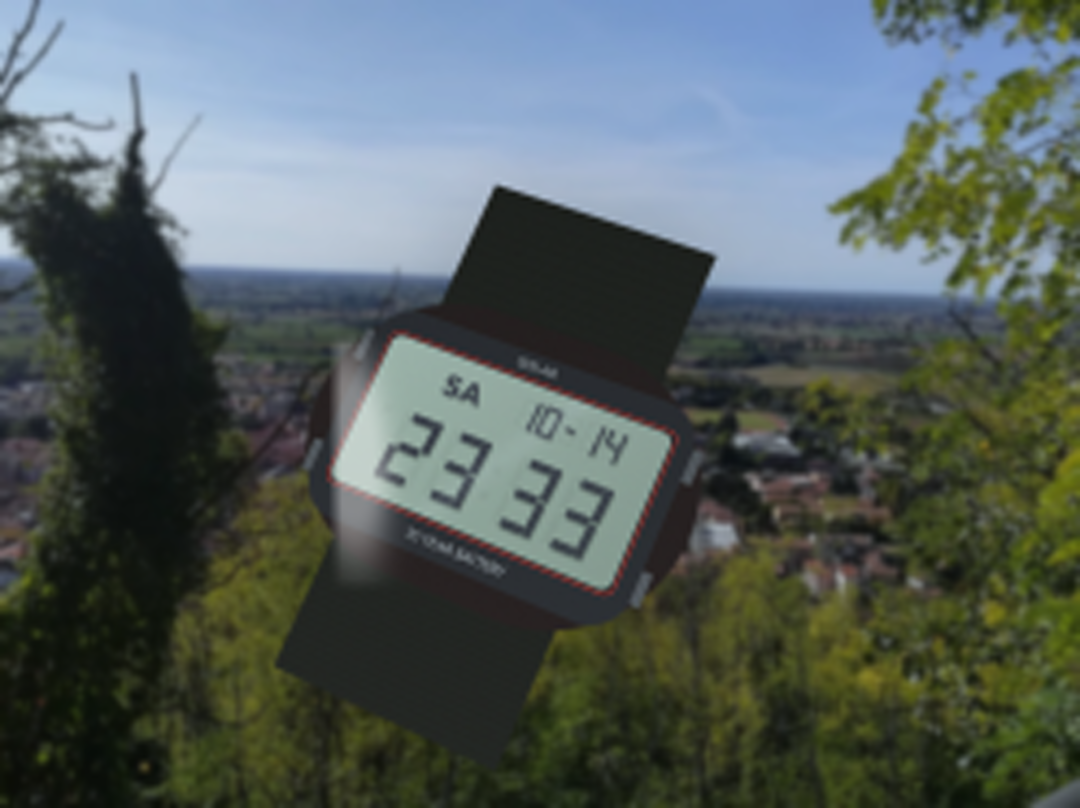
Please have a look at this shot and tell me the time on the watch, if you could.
23:33
